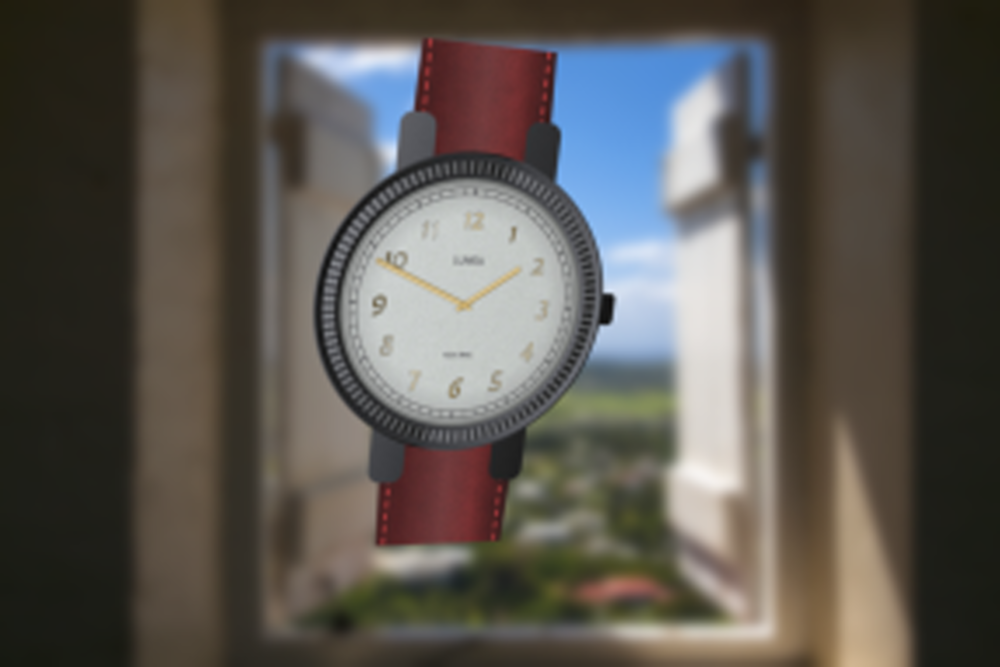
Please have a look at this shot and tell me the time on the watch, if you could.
1:49
